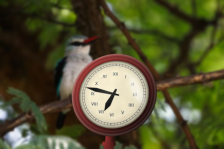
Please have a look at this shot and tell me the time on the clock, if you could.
6:47
